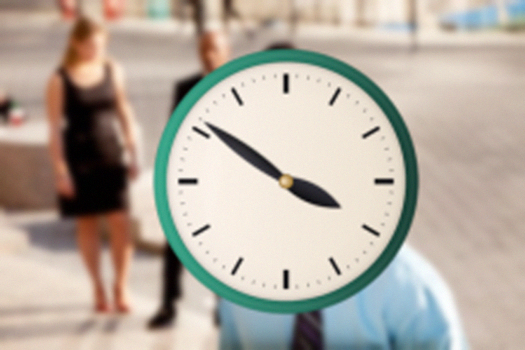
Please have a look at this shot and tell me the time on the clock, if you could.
3:51
